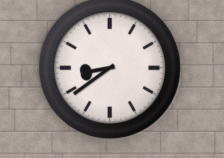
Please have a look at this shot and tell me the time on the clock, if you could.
8:39
